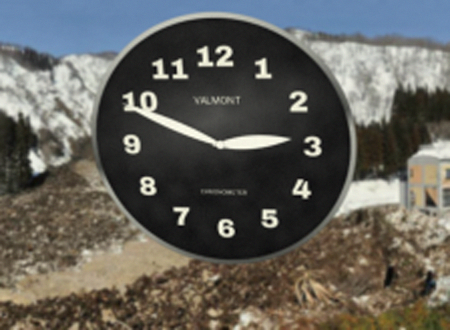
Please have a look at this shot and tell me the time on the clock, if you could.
2:49
